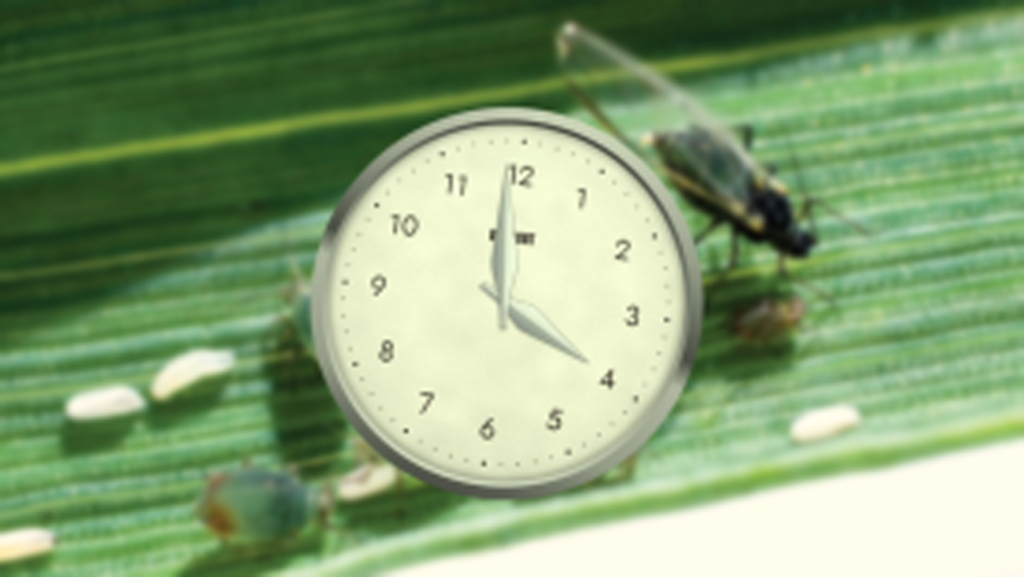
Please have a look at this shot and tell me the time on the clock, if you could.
3:59
